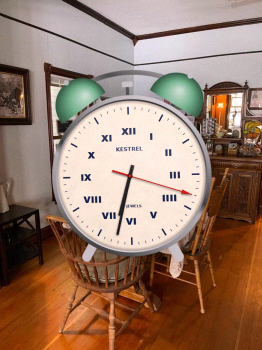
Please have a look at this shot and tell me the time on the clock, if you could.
6:32:18
